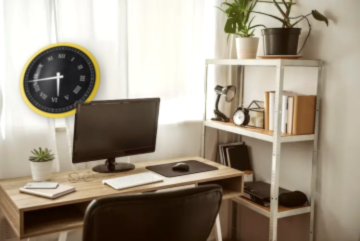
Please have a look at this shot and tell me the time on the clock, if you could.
5:43
